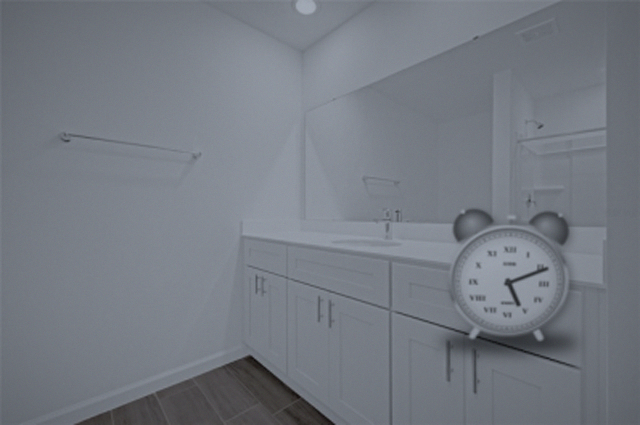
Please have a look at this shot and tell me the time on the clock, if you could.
5:11
